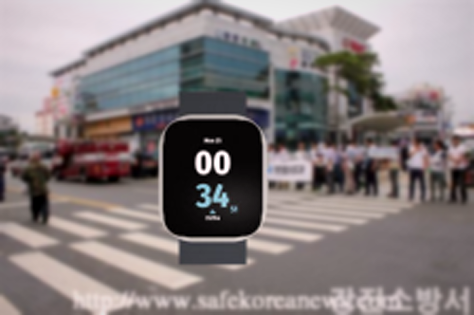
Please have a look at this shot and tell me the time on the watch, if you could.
0:34
